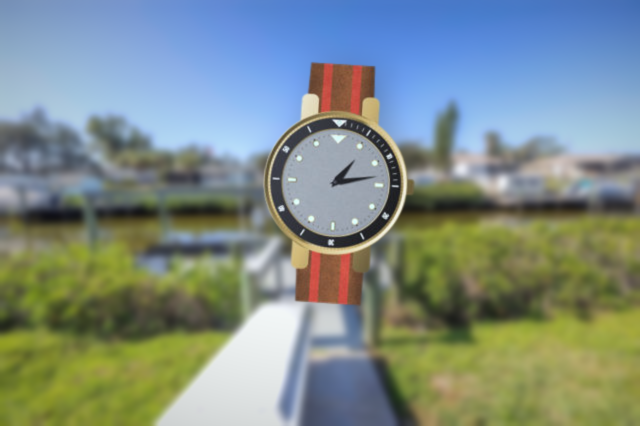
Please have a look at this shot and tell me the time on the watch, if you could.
1:13
